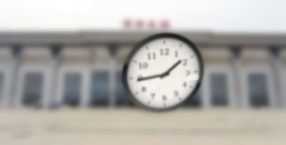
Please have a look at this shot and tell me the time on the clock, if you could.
1:44
